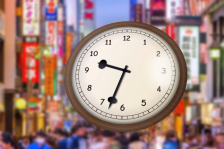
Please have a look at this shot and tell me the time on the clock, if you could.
9:33
